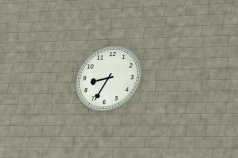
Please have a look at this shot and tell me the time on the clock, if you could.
8:34
